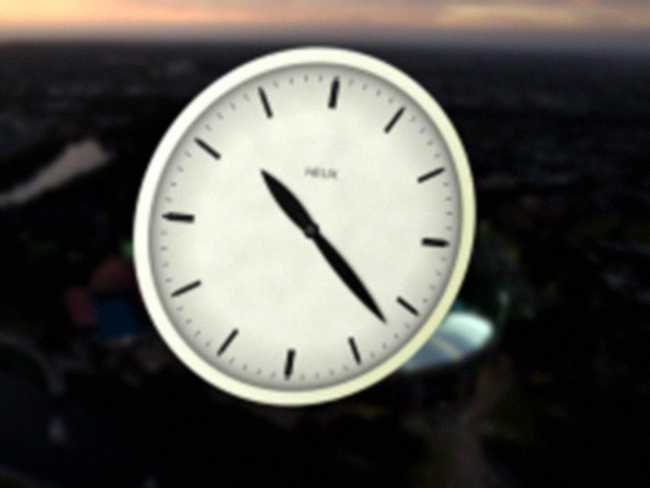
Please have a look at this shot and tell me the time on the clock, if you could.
10:22
